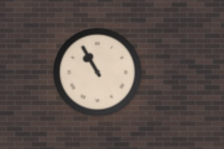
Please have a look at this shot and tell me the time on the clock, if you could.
10:55
